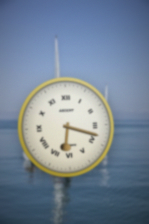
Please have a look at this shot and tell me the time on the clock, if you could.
6:18
